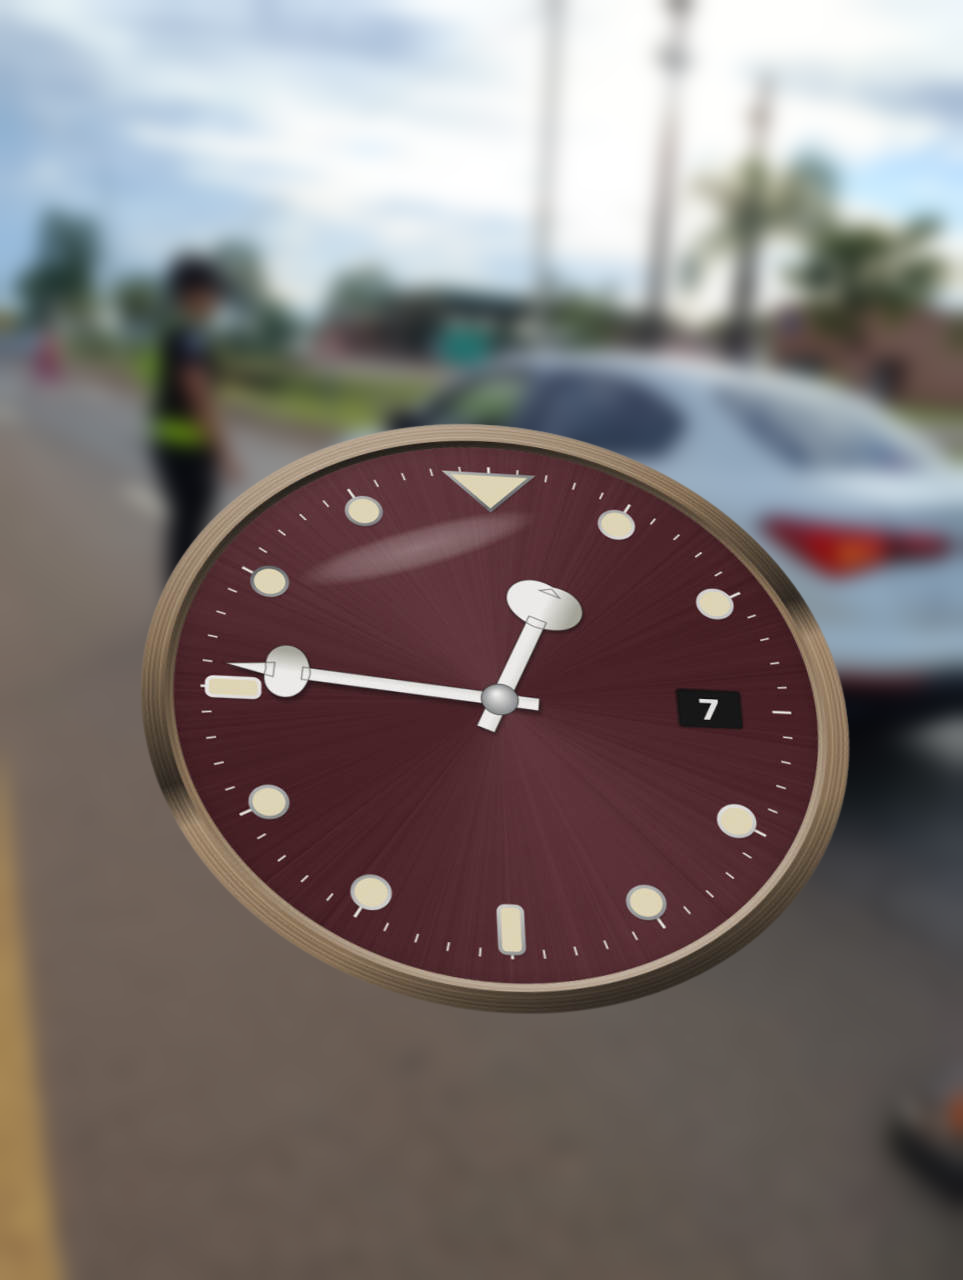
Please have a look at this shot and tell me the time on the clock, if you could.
12:46
